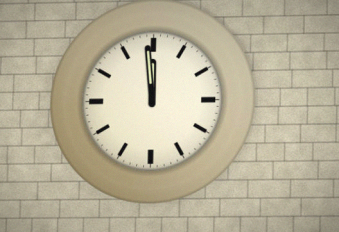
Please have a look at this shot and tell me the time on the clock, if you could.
11:59
